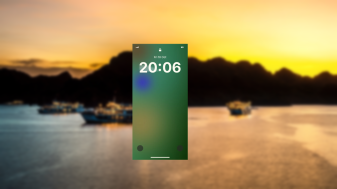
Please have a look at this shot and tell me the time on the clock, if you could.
20:06
